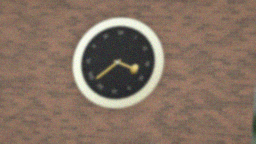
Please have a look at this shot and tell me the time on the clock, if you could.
3:38
